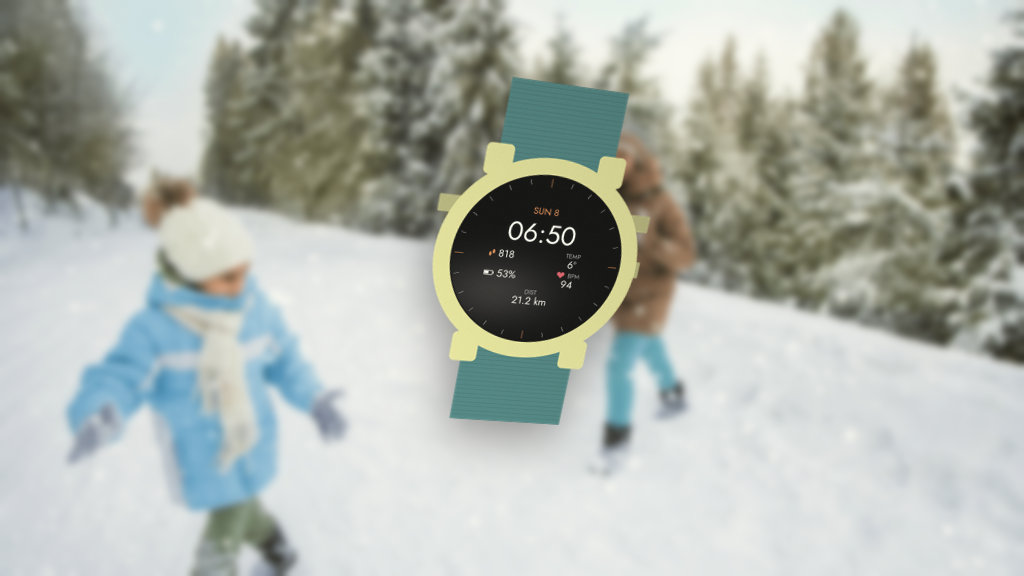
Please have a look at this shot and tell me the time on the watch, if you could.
6:50
